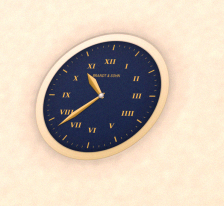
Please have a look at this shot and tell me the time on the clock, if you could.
10:38
